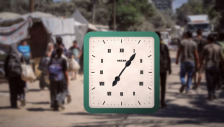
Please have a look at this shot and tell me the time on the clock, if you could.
7:06
